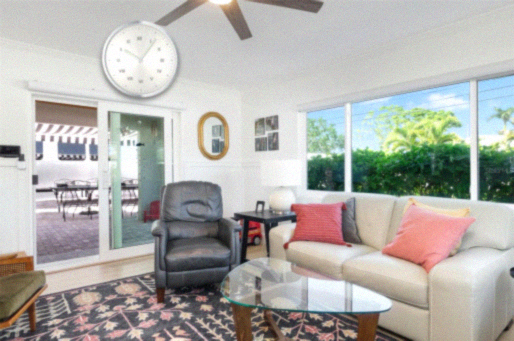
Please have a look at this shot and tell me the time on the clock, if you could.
10:06
